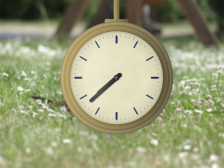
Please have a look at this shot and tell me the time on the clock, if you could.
7:38
